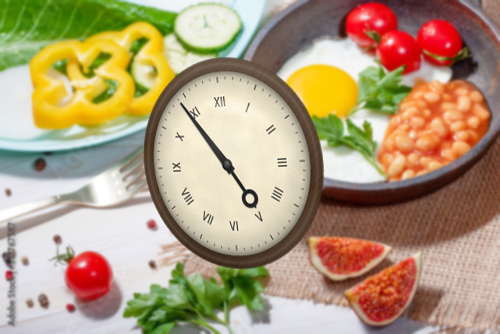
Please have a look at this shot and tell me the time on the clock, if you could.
4:54
